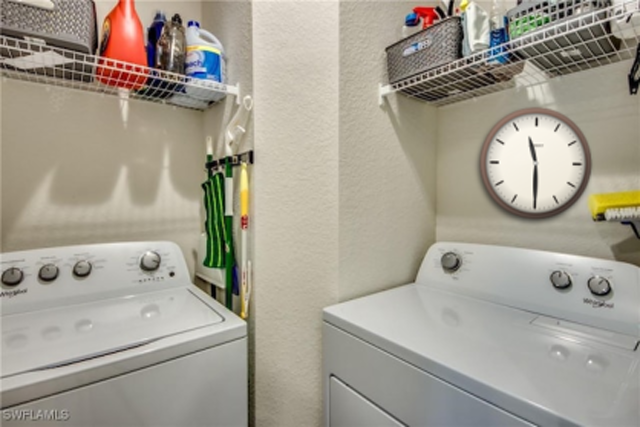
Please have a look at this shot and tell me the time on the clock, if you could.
11:30
